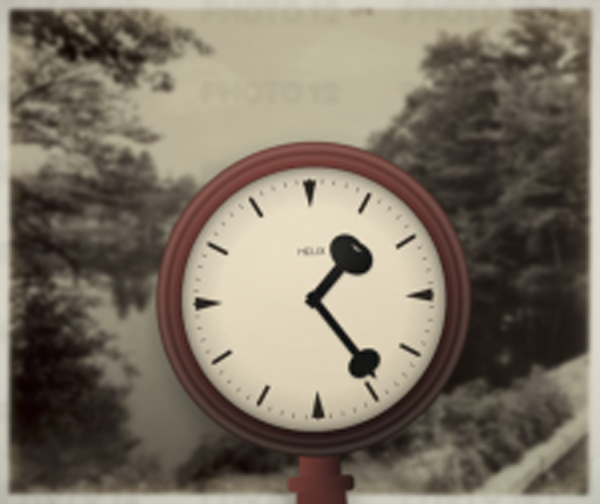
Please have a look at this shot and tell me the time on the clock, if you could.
1:24
